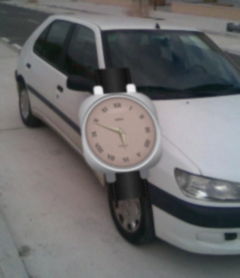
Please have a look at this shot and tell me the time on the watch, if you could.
5:49
